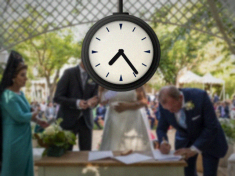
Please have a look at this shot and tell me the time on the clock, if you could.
7:24
